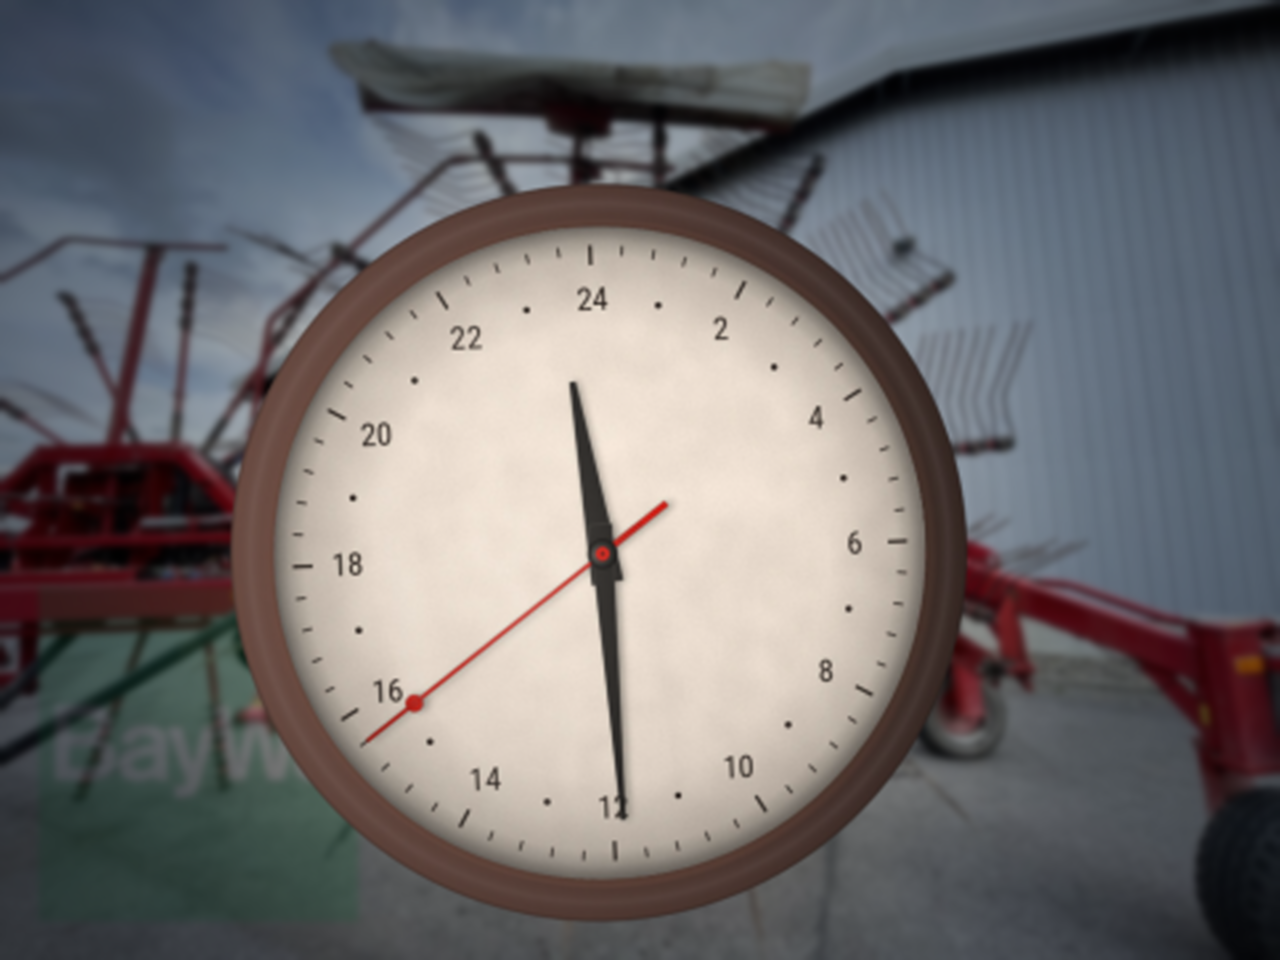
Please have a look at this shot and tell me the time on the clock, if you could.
23:29:39
